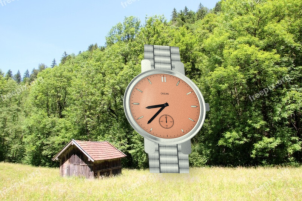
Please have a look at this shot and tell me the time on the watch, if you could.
8:37
